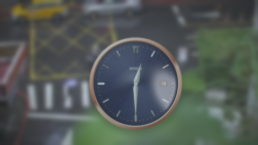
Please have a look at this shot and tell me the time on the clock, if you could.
12:30
